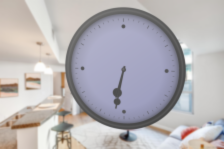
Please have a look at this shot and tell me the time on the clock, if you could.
6:32
